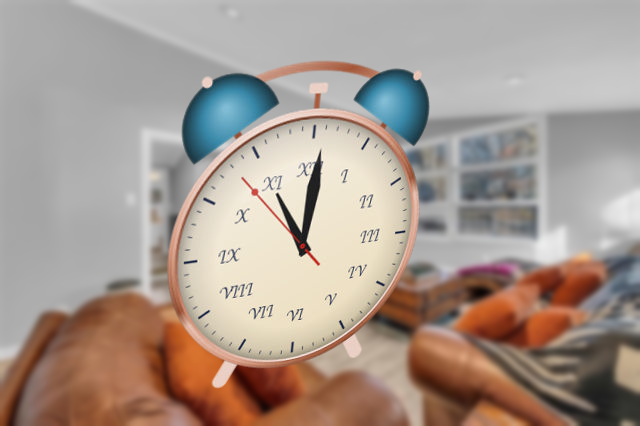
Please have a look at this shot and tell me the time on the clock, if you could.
11:00:53
